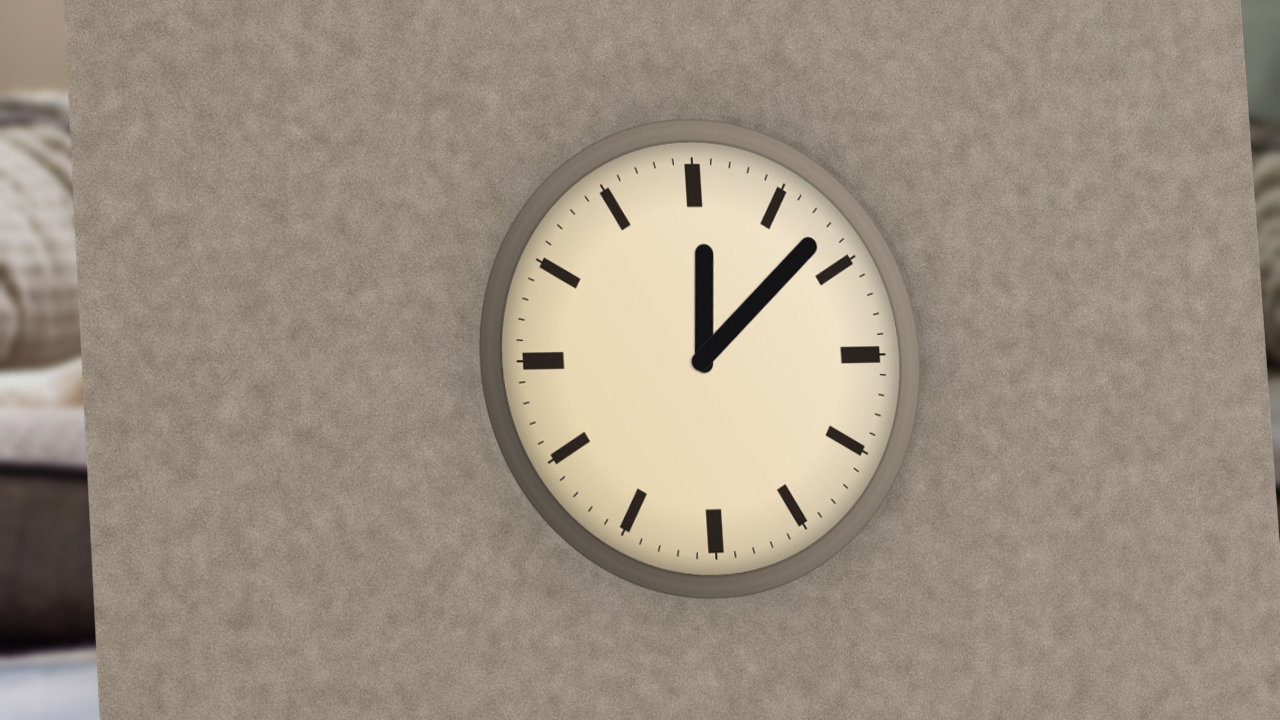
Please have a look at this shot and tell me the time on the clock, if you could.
12:08
